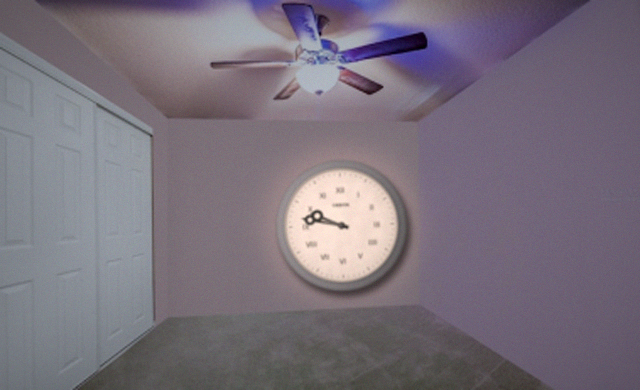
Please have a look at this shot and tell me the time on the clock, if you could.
9:47
